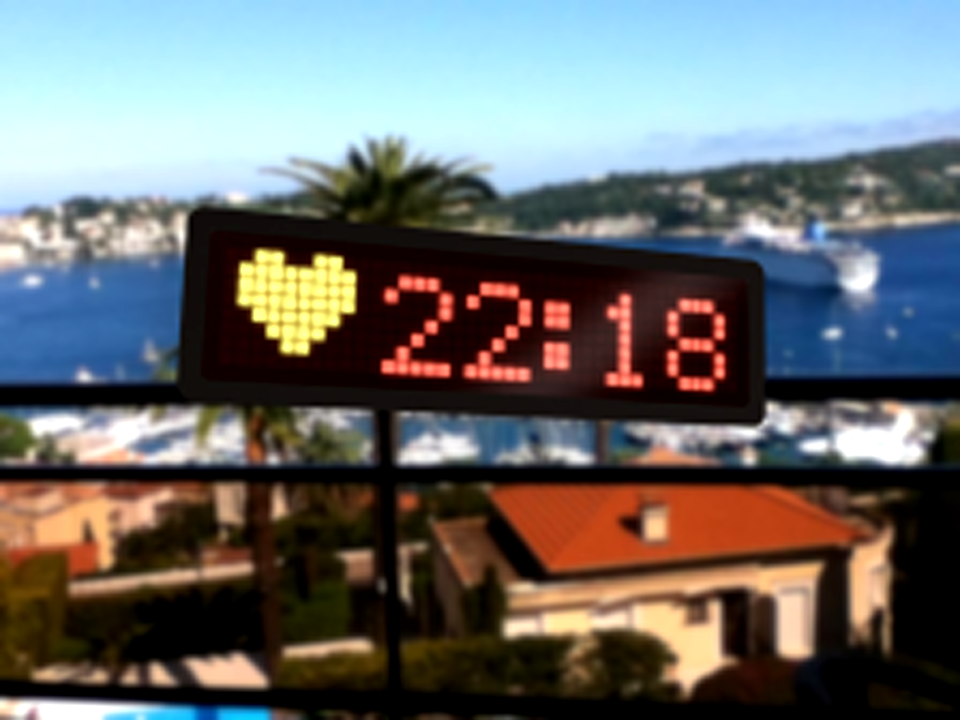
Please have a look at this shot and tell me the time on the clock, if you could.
22:18
